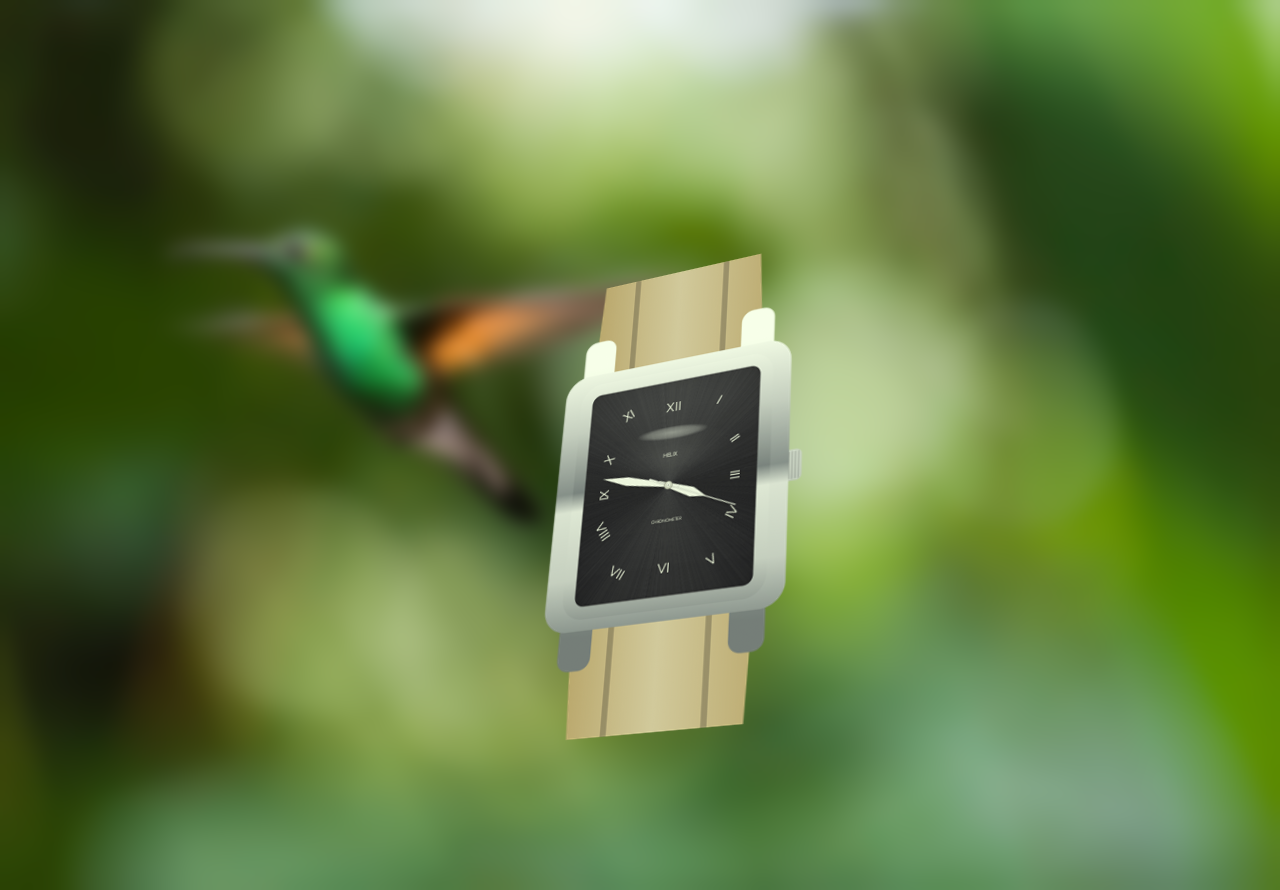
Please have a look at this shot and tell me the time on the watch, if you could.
3:47:19
